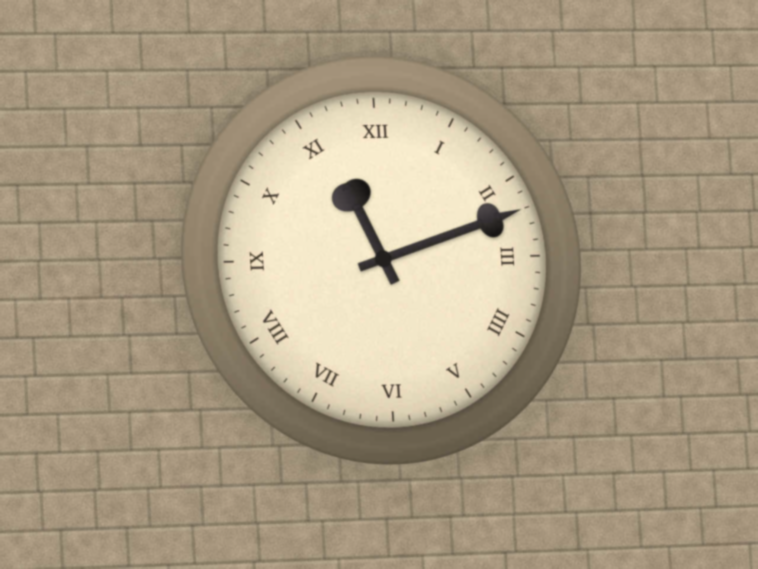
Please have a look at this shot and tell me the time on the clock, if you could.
11:12
